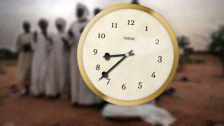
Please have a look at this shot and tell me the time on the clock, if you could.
8:37
